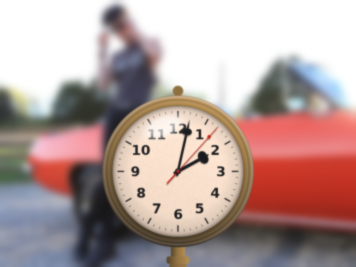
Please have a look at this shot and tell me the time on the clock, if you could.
2:02:07
